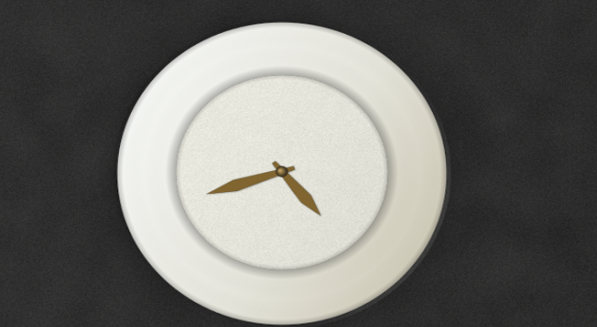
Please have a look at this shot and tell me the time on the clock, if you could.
4:42
